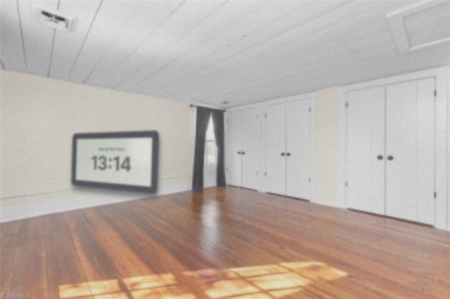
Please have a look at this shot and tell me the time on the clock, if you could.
13:14
